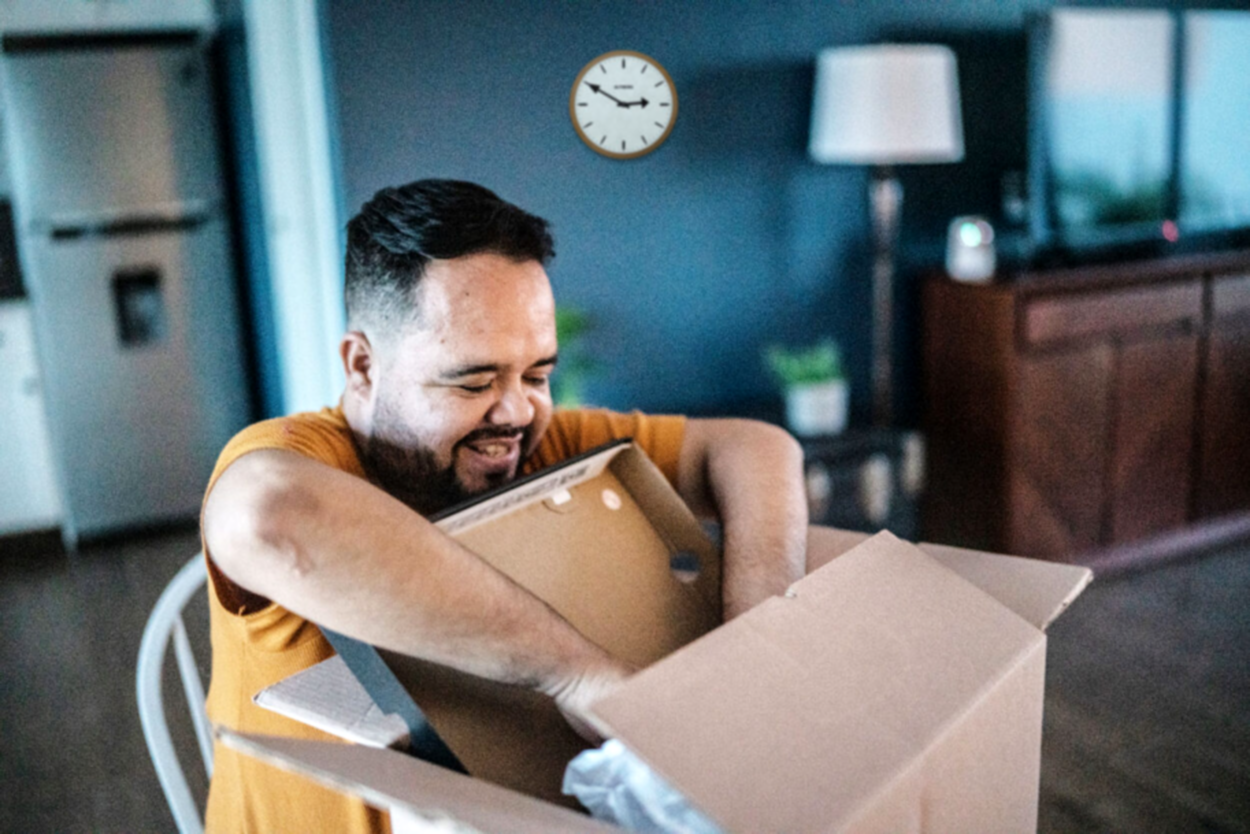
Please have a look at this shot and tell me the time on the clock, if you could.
2:50
